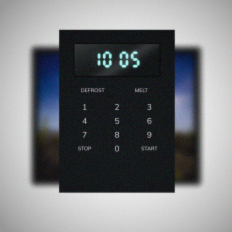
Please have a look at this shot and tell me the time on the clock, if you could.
10:05
